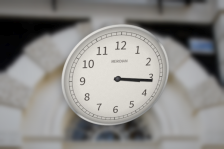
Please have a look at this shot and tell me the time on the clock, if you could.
3:16
